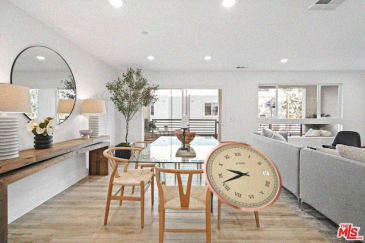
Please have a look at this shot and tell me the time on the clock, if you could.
9:42
